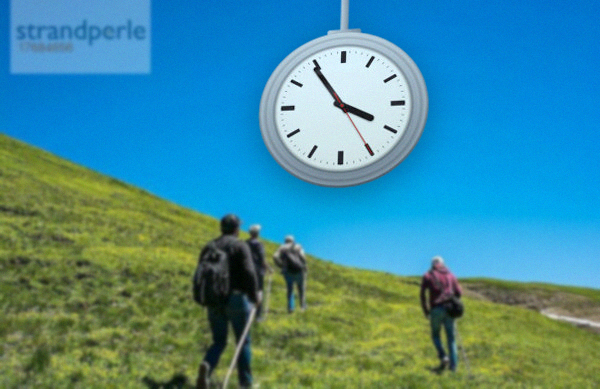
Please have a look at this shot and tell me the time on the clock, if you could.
3:54:25
